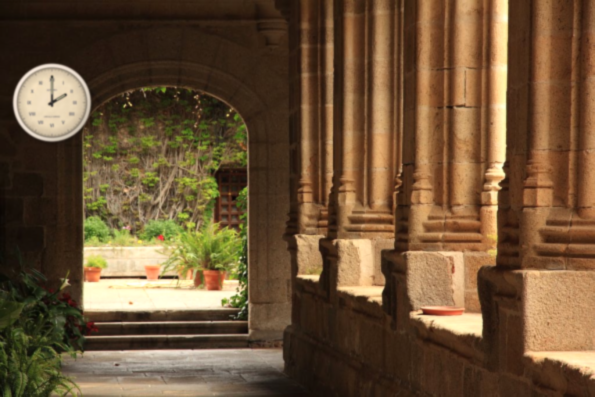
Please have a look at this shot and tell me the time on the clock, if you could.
2:00
